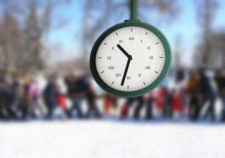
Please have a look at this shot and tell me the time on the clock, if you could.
10:32
